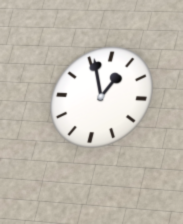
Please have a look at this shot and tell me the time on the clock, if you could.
12:56
